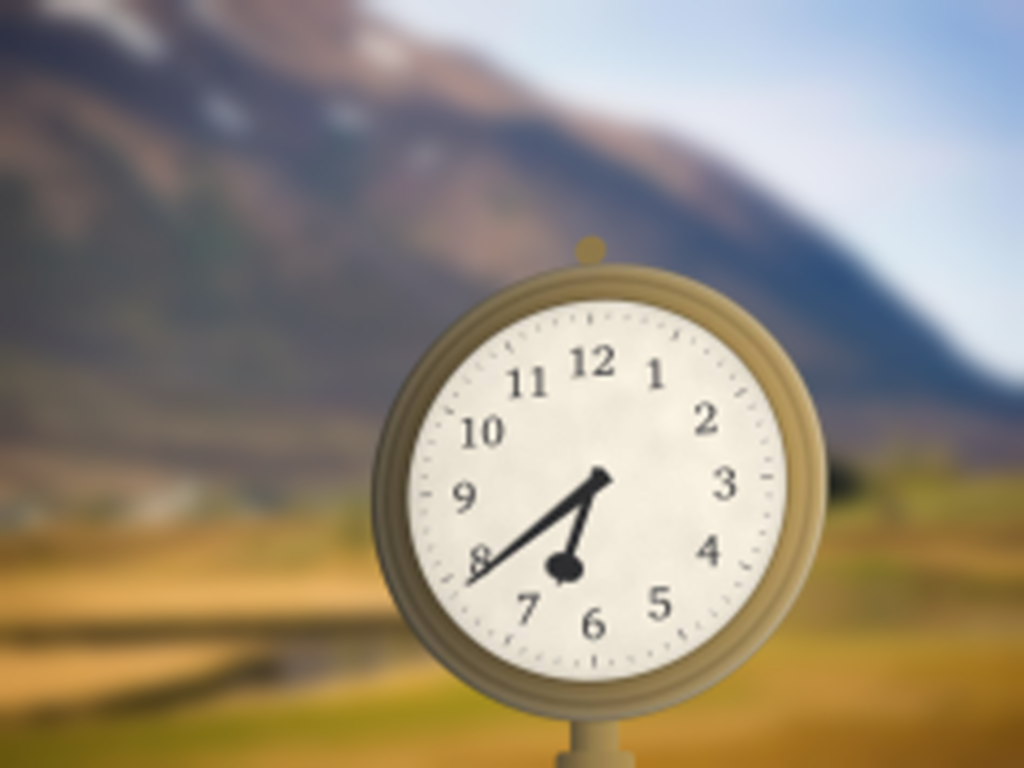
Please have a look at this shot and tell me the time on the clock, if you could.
6:39
